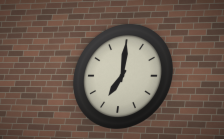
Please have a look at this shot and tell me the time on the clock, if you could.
7:00
